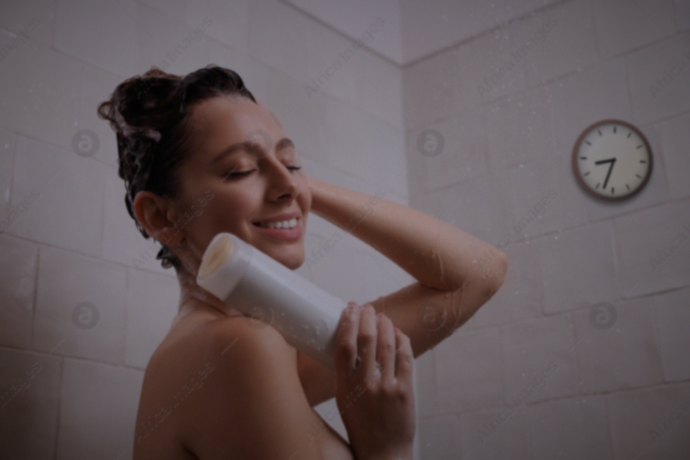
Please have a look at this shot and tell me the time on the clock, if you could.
8:33
